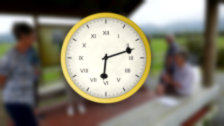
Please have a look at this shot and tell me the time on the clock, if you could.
6:12
